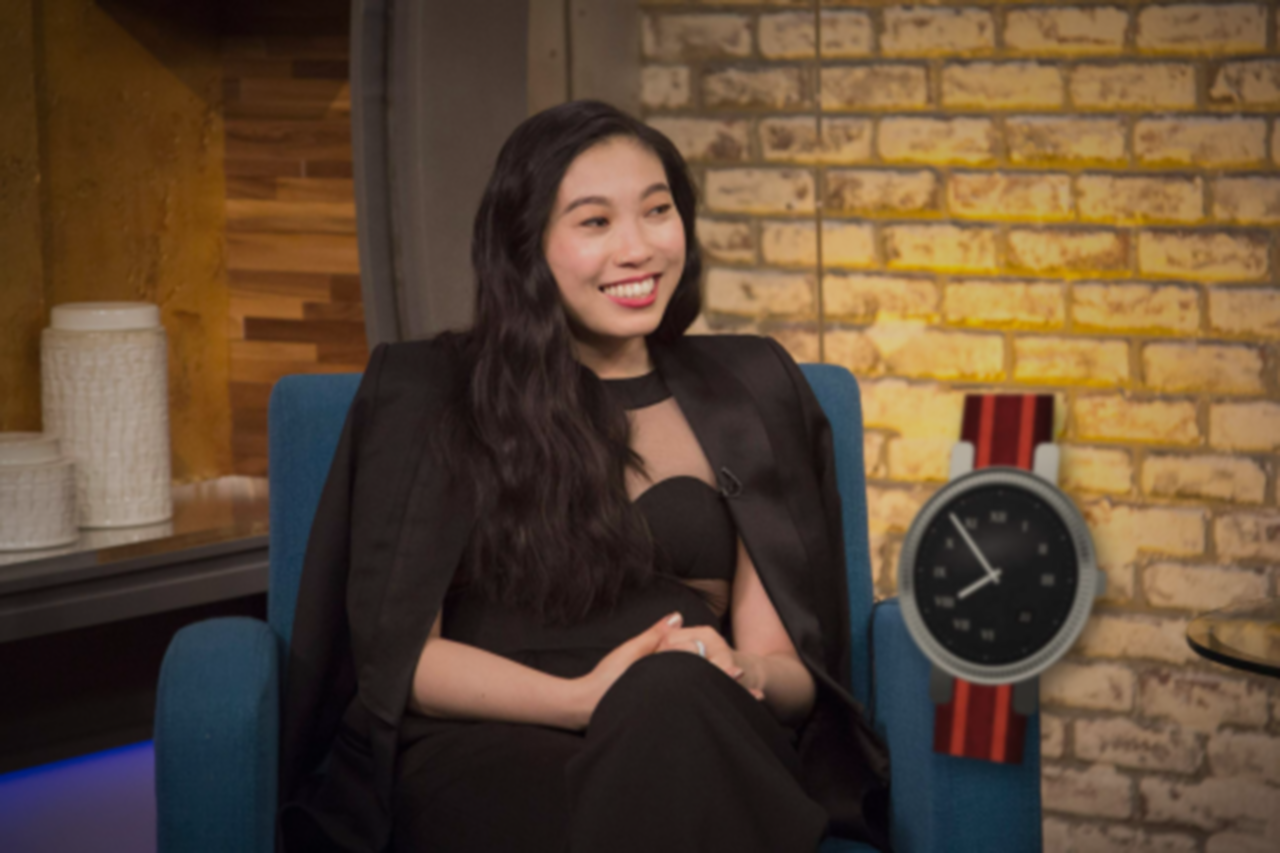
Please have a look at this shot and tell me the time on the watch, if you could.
7:53
